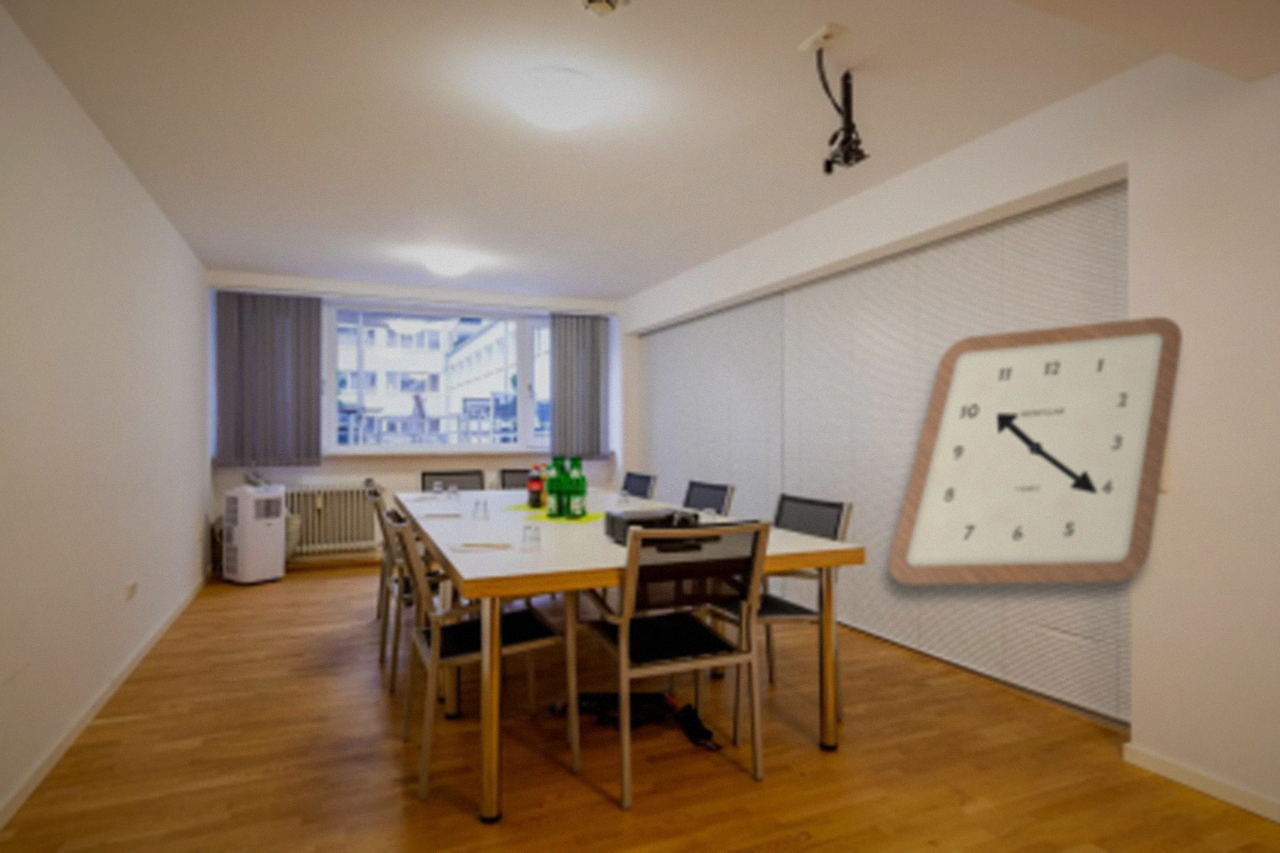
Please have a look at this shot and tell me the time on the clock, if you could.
10:21
